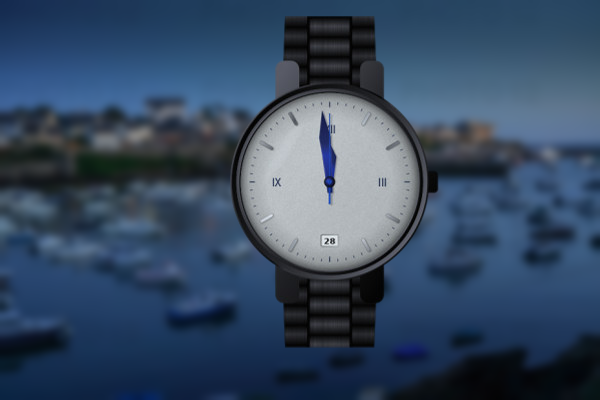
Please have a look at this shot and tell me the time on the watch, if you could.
11:59:00
